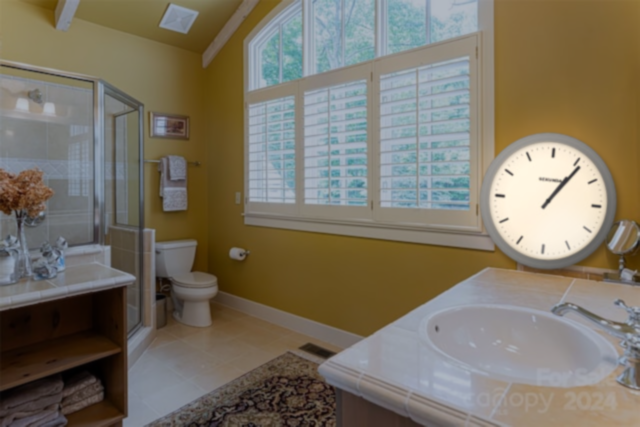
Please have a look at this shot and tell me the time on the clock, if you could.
1:06
